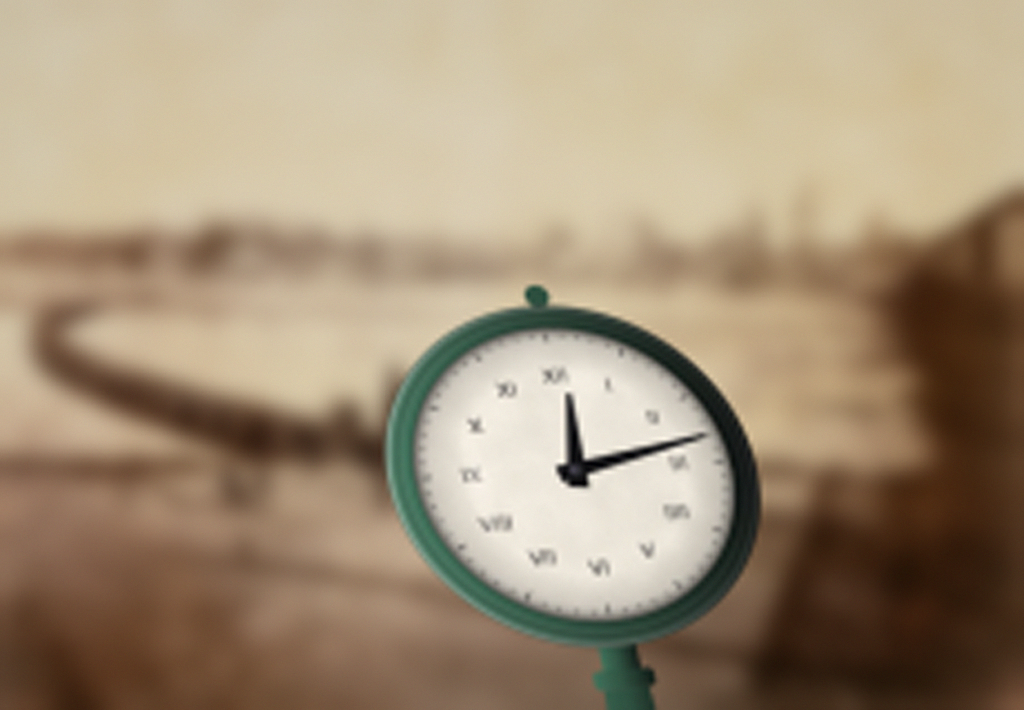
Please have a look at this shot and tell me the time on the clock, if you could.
12:13
